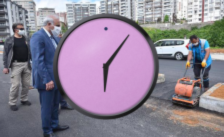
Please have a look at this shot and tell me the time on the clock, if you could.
6:06
